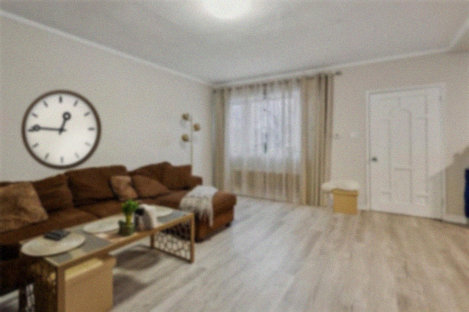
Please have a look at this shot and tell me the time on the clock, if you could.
12:46
